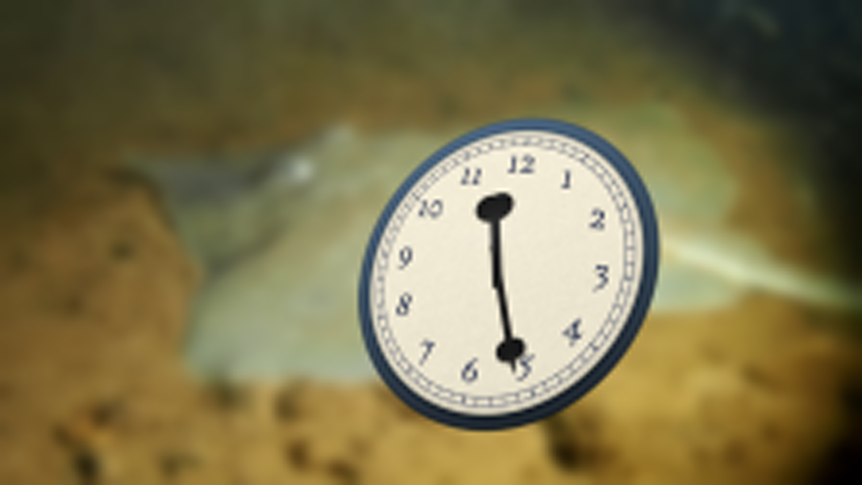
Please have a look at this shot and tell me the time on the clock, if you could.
11:26
